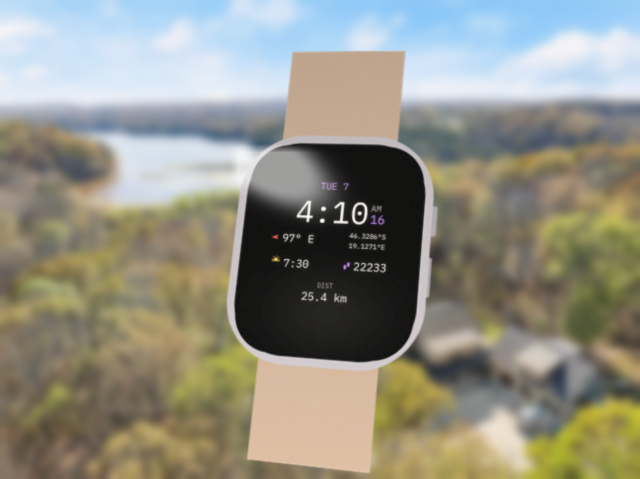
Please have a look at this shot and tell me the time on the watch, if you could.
4:10:16
